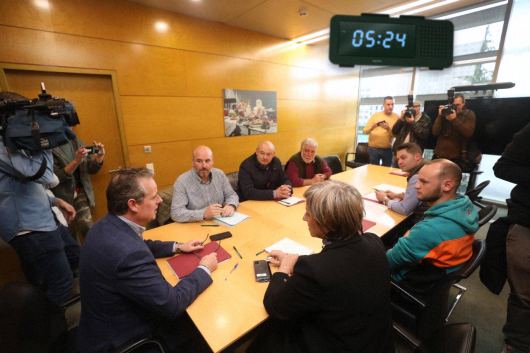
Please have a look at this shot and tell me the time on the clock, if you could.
5:24
